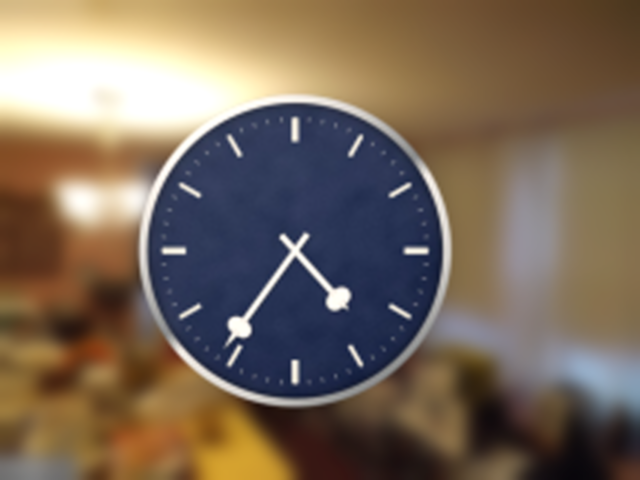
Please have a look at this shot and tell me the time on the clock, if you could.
4:36
